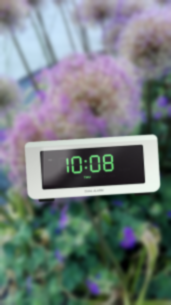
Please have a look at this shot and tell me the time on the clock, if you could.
10:08
